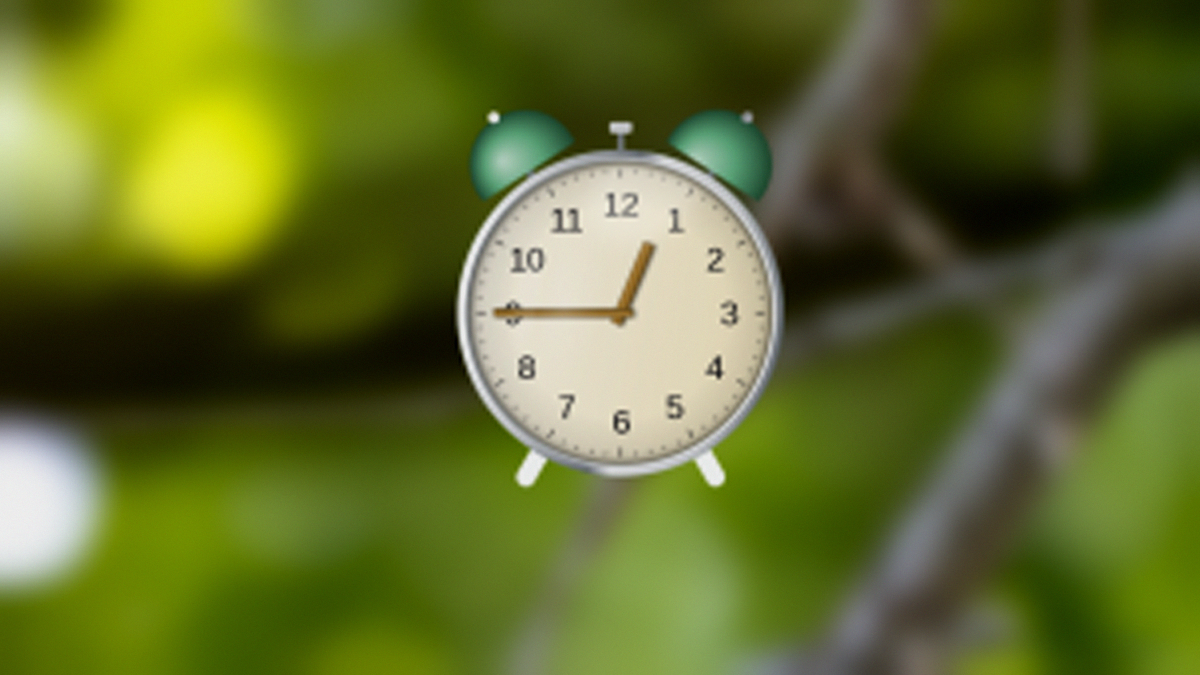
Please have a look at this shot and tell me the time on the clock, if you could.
12:45
